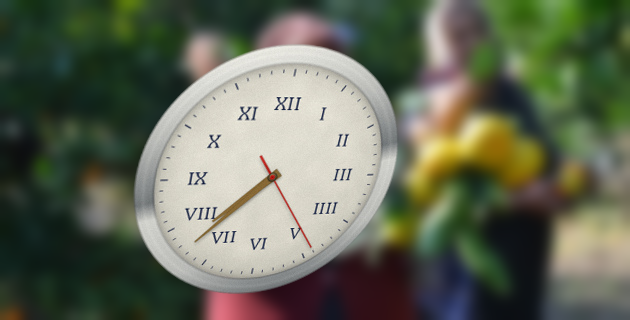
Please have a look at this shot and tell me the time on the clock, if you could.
7:37:24
